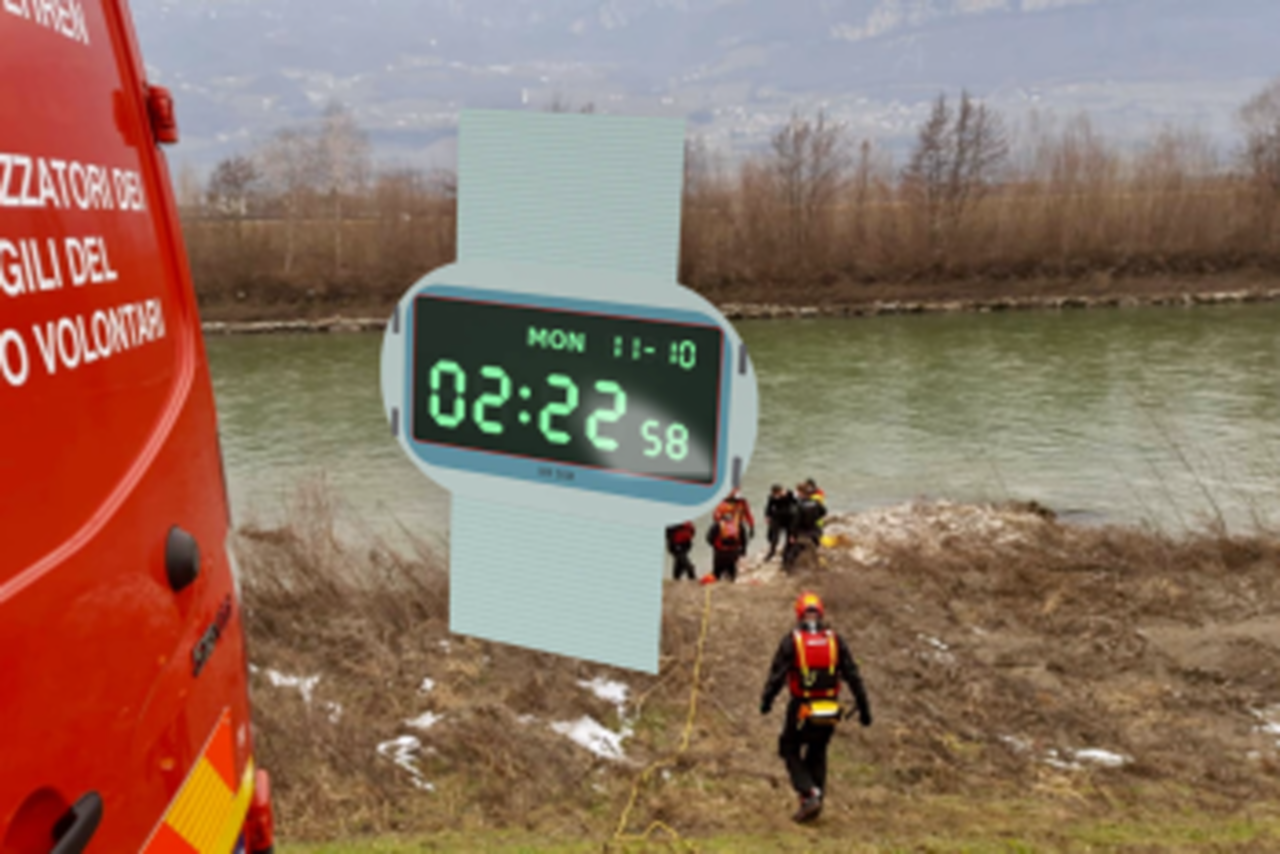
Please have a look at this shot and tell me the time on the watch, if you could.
2:22:58
